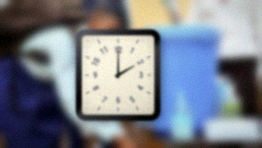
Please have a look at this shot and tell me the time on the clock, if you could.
2:00
